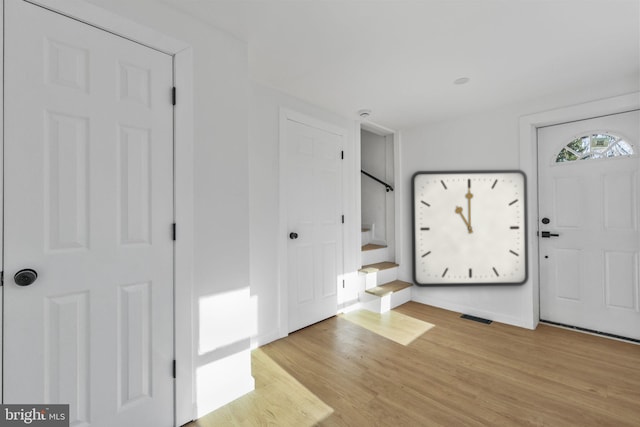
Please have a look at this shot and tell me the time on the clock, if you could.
11:00
